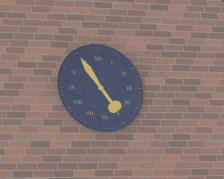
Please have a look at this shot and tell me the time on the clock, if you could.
4:55
